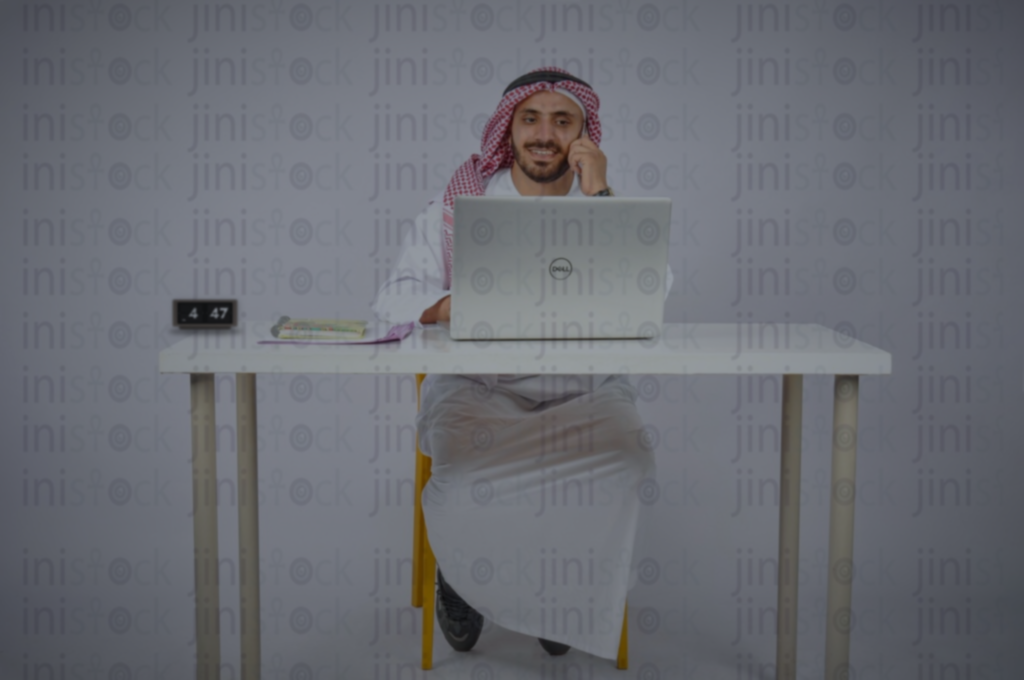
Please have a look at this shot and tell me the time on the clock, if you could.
4:47
